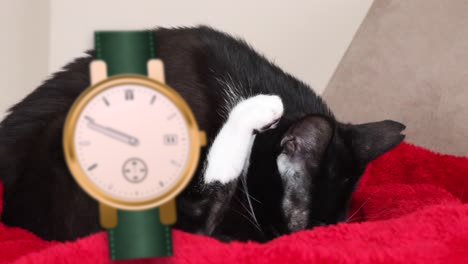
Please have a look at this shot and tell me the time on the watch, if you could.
9:49
